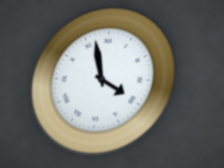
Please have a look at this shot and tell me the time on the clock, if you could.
3:57
